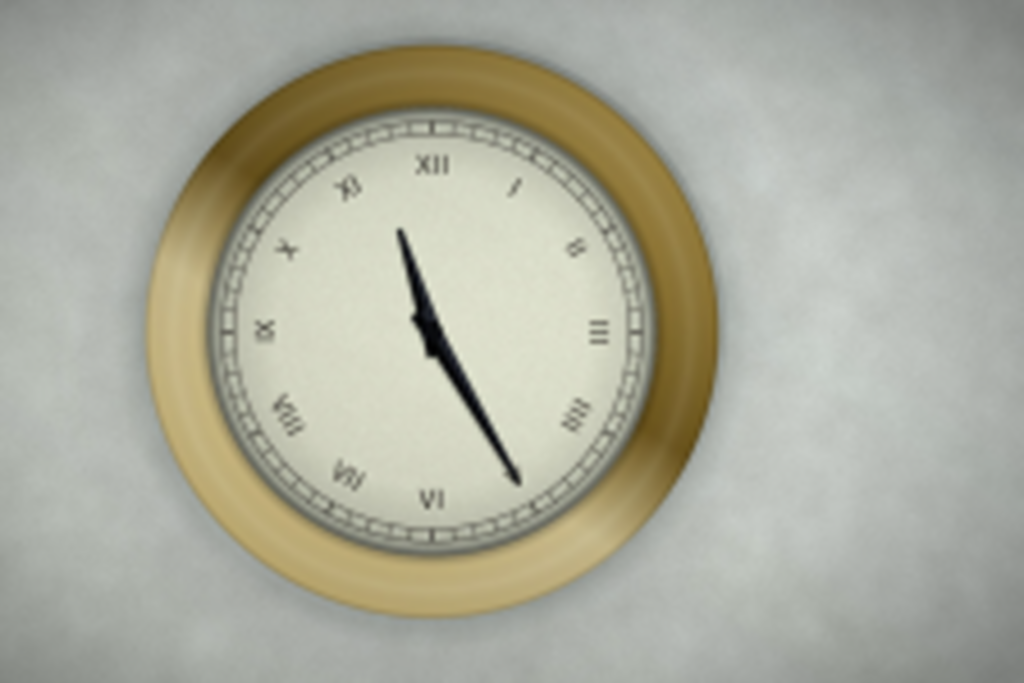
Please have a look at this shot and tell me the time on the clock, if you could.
11:25
